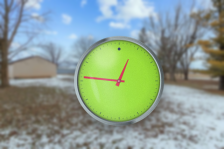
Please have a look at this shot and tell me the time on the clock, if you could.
12:46
